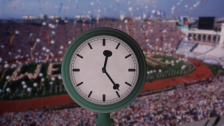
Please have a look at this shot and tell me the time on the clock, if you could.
12:24
